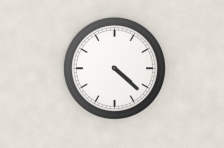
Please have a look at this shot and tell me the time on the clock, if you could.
4:22
